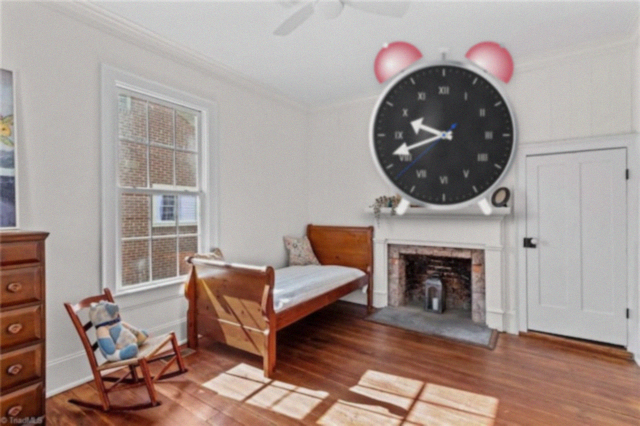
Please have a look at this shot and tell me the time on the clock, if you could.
9:41:38
